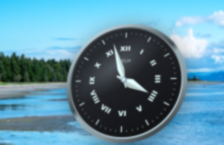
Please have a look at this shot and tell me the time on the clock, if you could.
3:57
